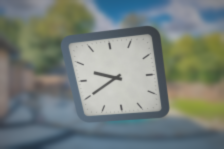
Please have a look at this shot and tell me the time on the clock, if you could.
9:40
